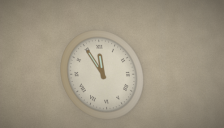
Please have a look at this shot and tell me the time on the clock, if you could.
11:55
